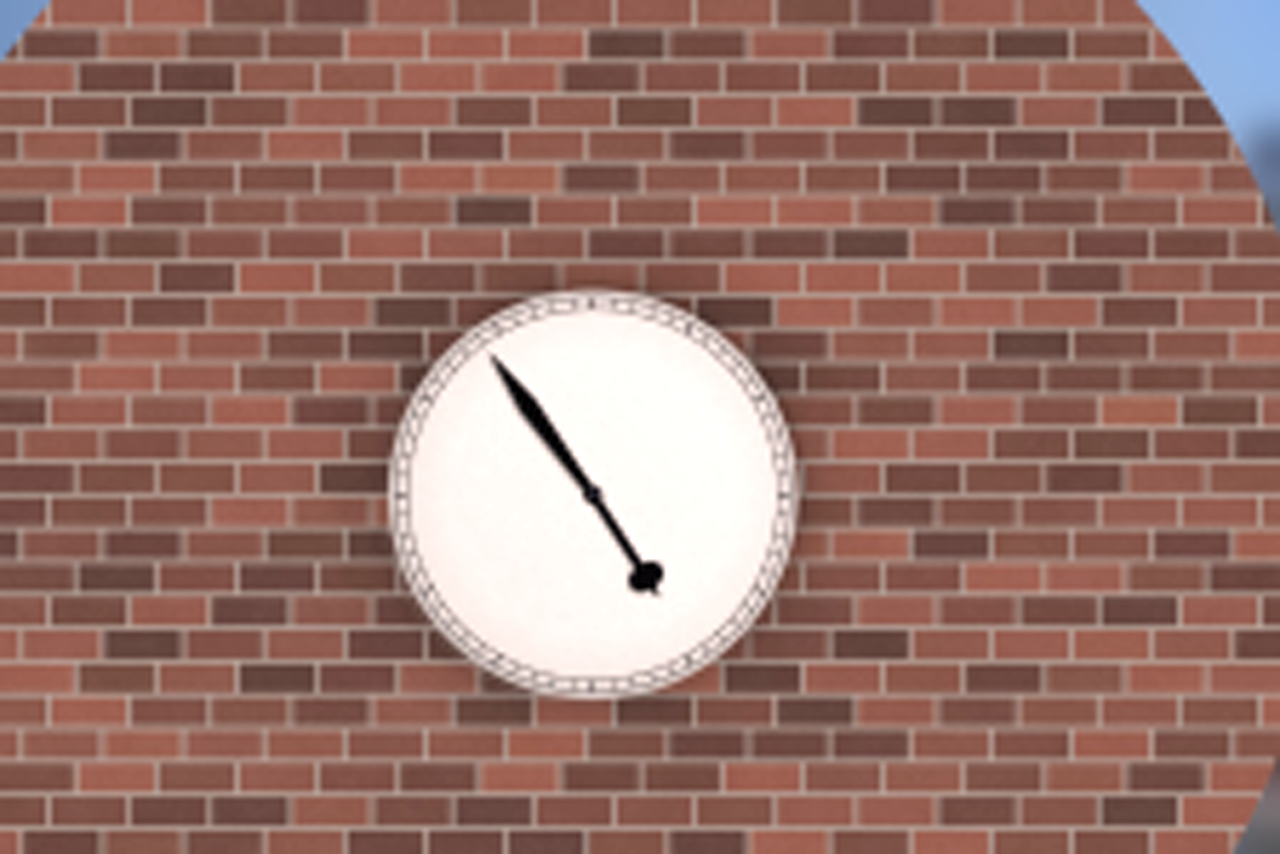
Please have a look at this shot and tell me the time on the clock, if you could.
4:54
